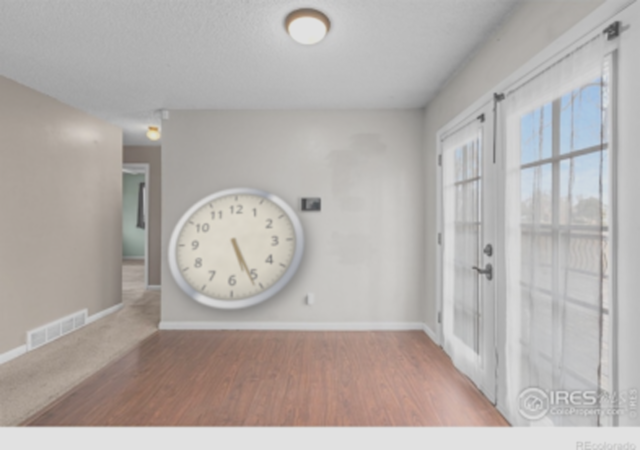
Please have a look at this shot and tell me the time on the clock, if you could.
5:26
